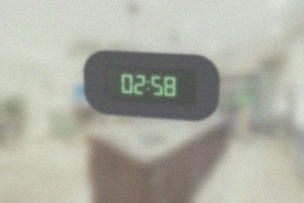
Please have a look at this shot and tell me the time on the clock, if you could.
2:58
